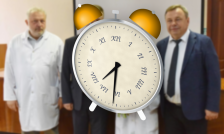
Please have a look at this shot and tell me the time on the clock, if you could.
7:31
